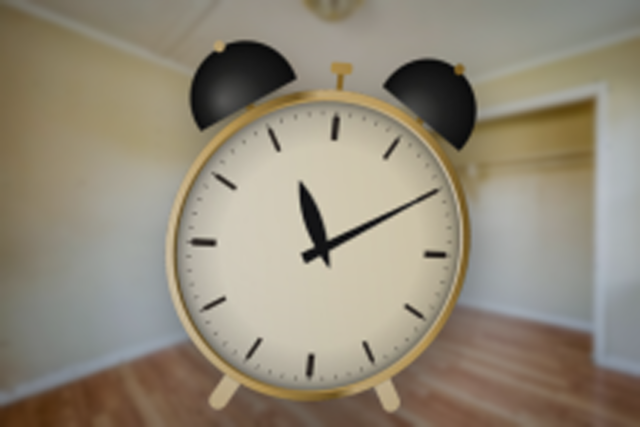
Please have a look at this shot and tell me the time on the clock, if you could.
11:10
